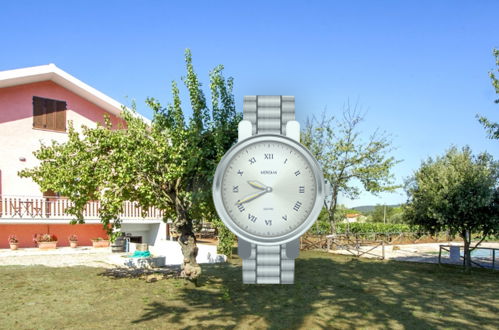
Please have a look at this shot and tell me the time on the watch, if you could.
9:41
